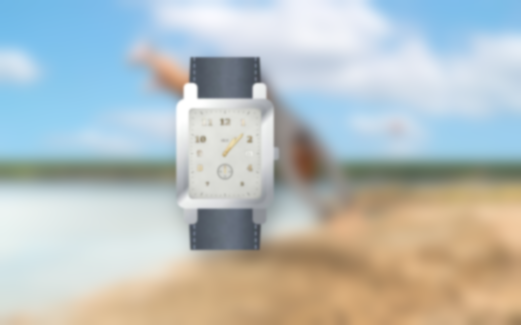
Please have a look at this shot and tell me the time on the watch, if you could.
1:07
